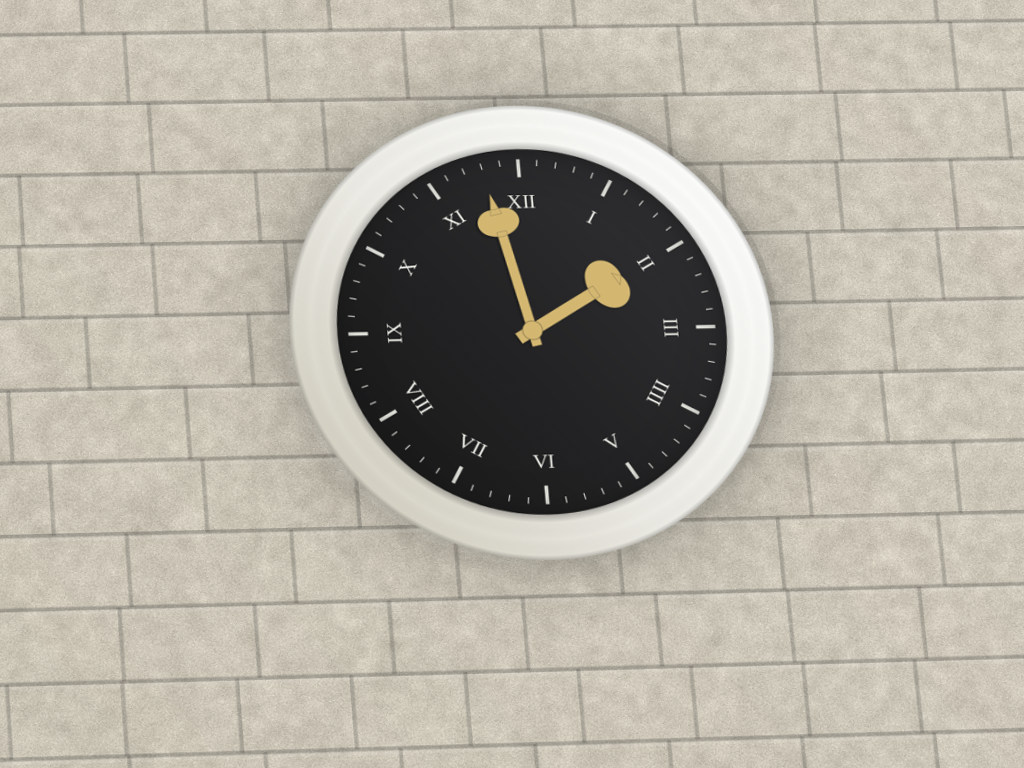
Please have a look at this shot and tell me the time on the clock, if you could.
1:58
